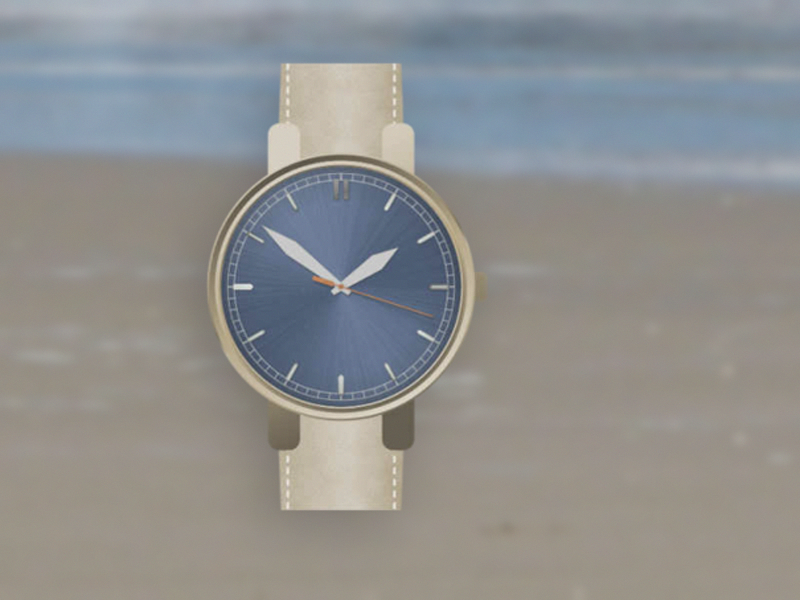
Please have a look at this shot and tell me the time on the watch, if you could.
1:51:18
